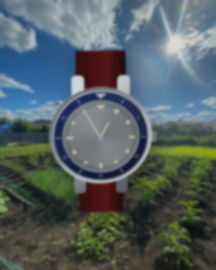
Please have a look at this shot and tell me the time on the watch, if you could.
12:55
